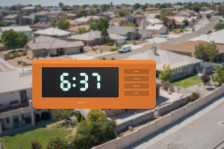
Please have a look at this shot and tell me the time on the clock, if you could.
6:37
